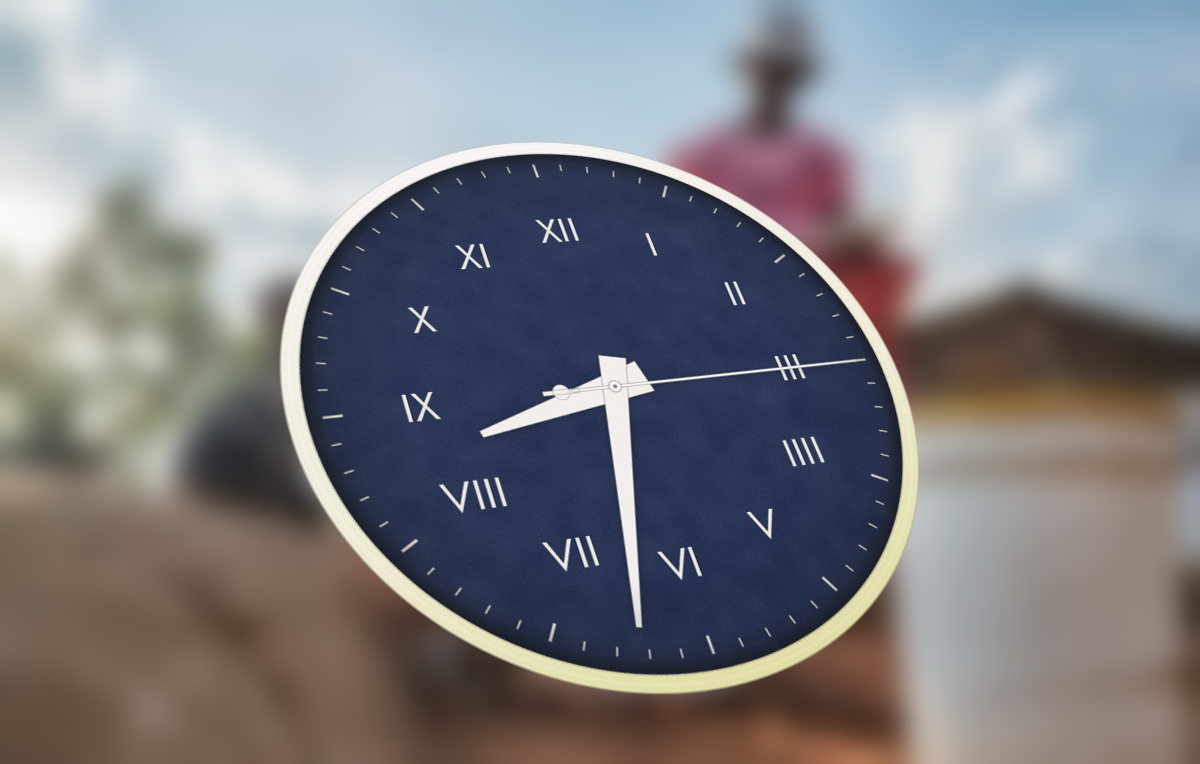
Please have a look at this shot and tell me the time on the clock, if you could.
8:32:15
